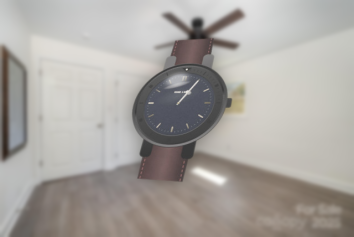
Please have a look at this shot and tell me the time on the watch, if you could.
1:05
